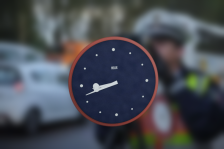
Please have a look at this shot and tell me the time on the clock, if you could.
8:42
